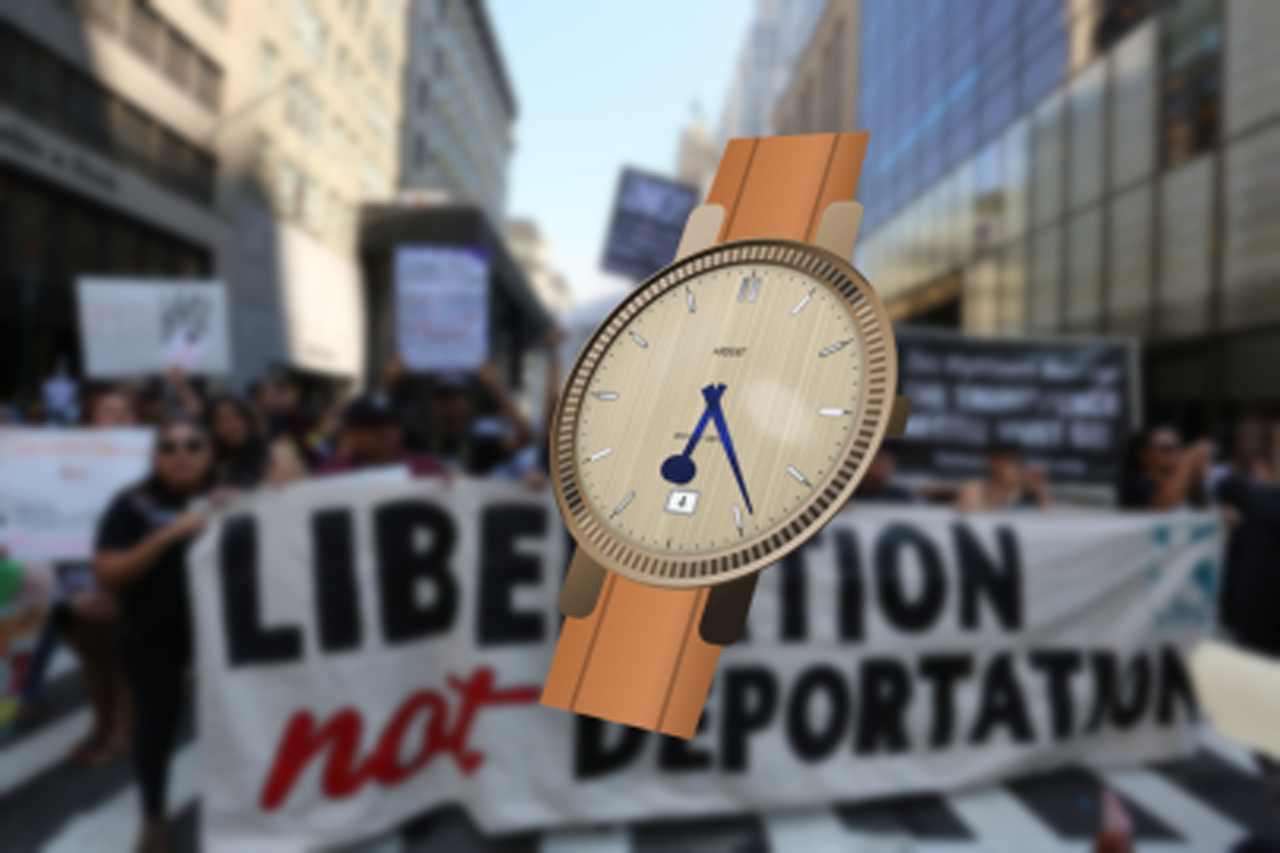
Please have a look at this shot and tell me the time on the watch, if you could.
6:24
